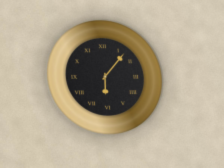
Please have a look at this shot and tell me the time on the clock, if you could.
6:07
